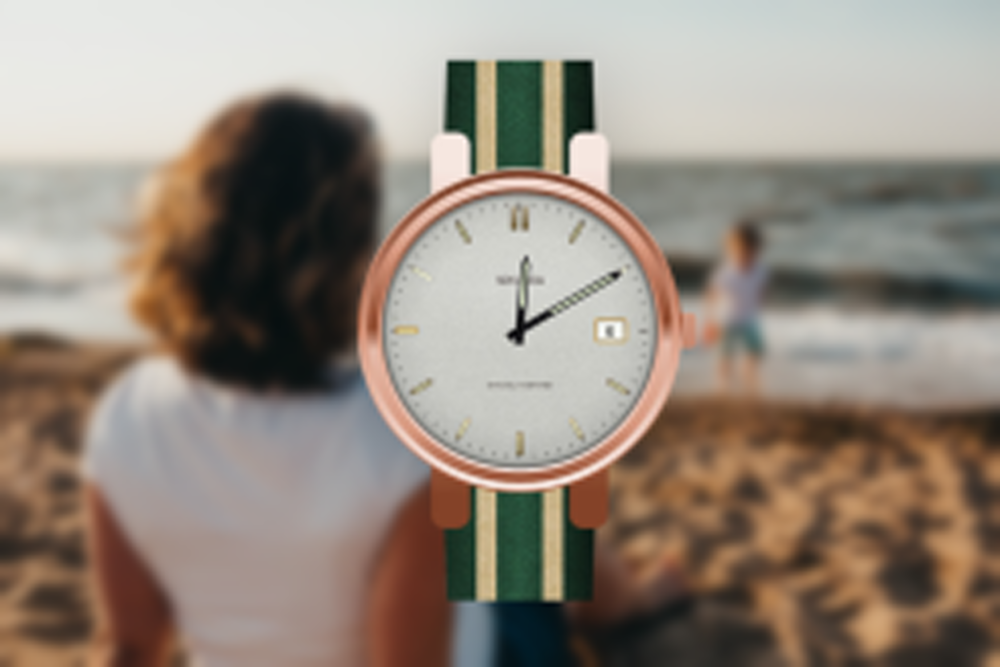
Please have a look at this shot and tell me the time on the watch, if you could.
12:10
